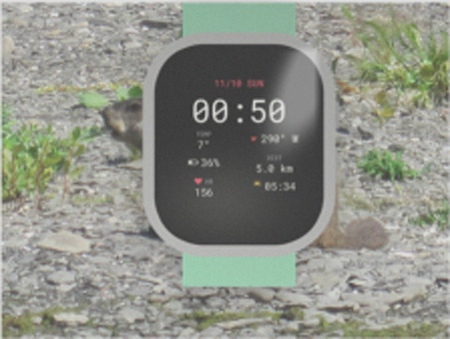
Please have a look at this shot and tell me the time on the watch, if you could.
0:50
